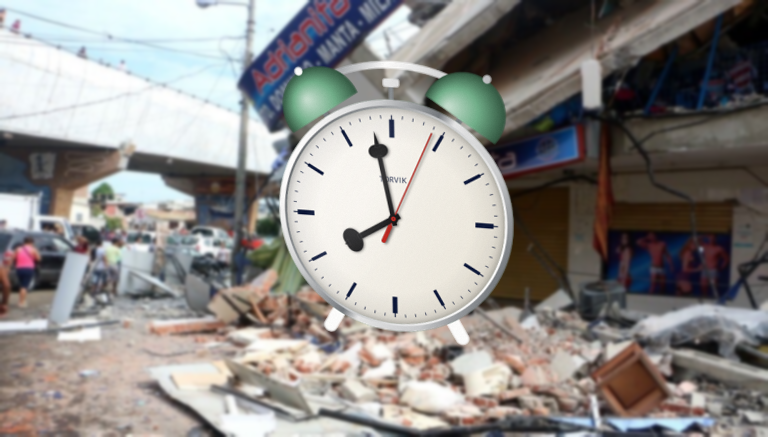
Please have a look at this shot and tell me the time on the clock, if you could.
7:58:04
